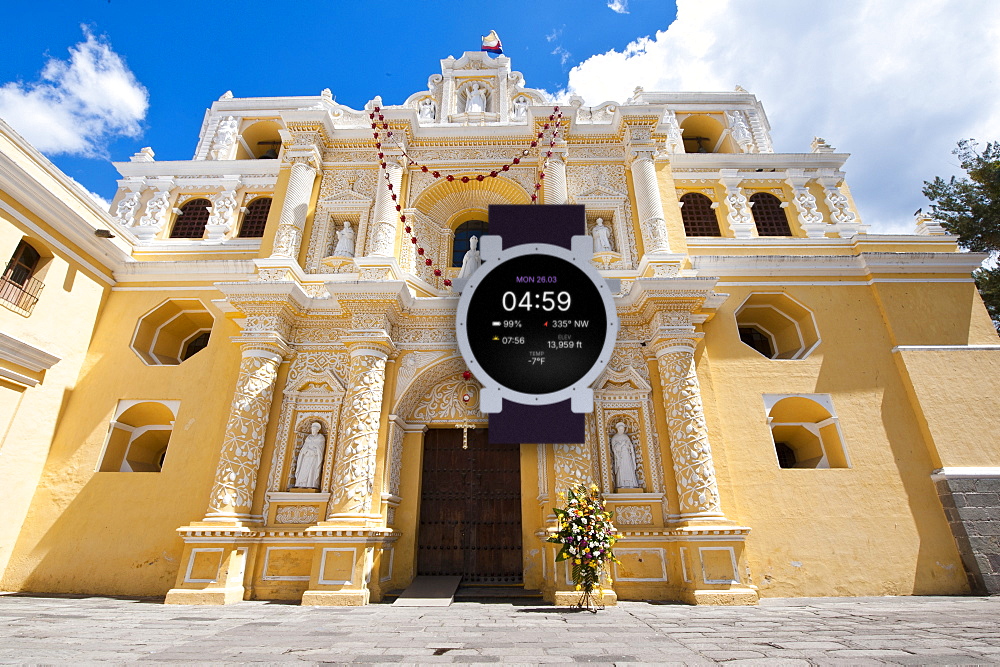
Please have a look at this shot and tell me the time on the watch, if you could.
4:59
